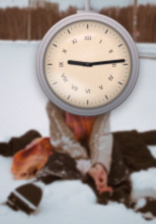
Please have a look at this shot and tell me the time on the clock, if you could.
9:14
